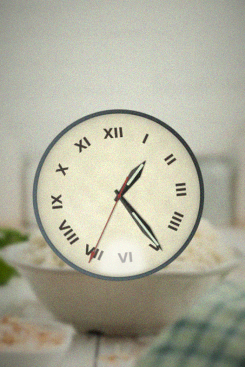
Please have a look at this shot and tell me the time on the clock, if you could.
1:24:35
